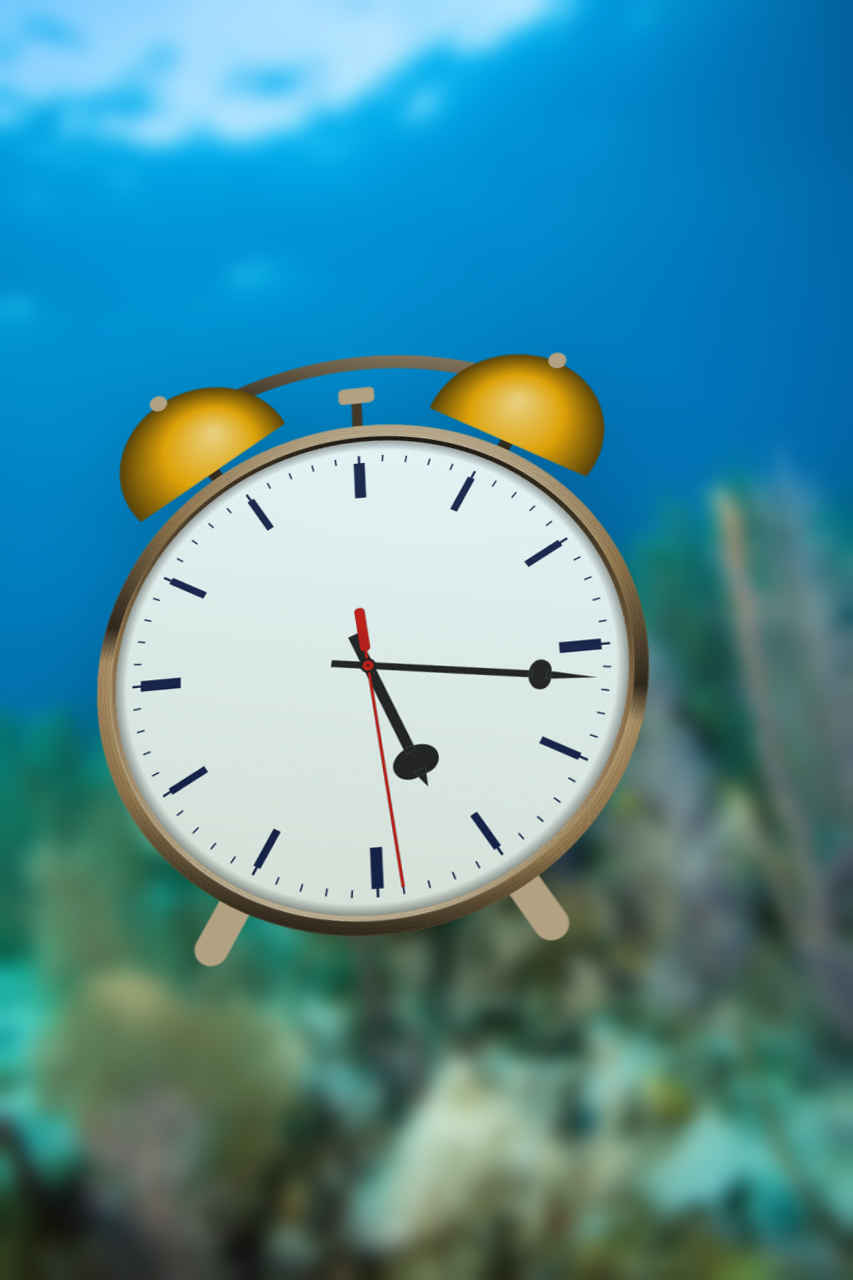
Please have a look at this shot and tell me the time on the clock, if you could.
5:16:29
